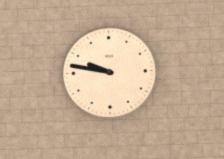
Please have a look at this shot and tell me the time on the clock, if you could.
9:47
